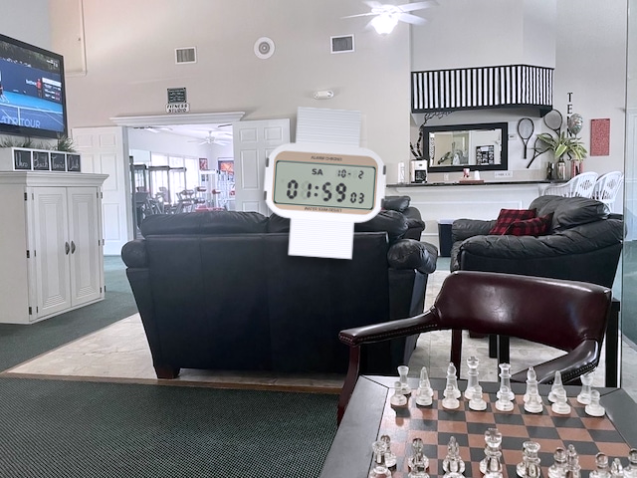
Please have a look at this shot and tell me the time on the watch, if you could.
1:59:03
